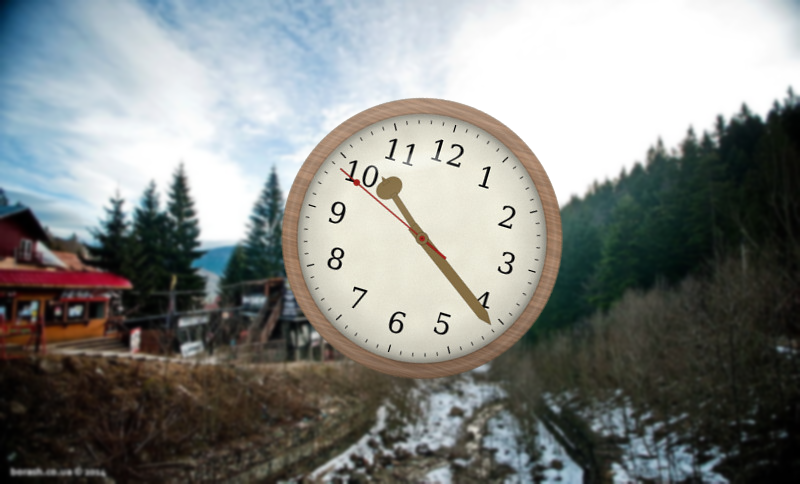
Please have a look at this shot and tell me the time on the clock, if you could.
10:20:49
